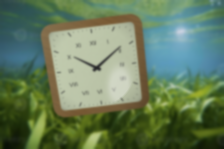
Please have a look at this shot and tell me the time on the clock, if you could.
10:09
